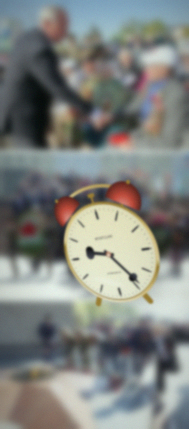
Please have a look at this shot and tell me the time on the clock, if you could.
9:24
